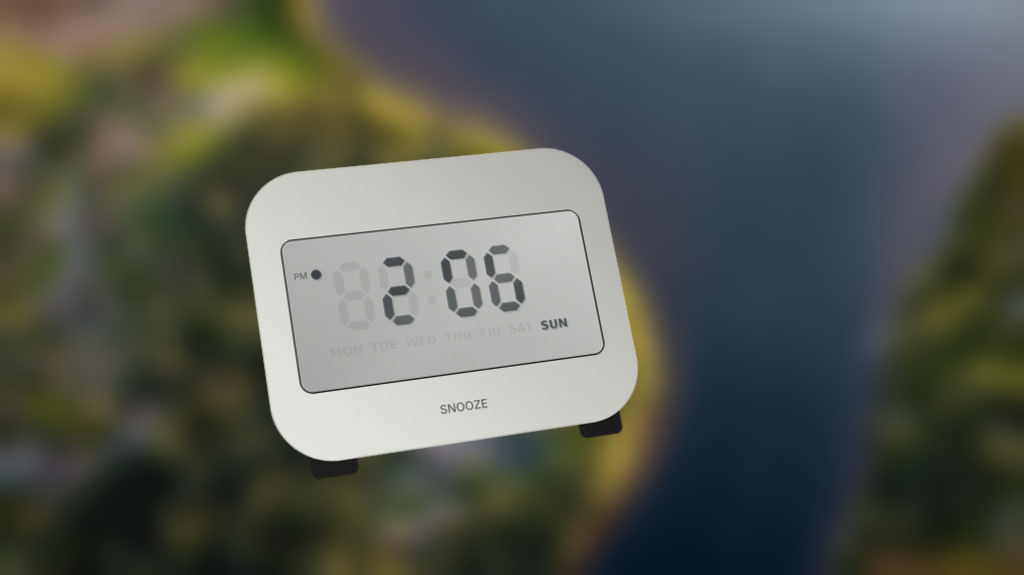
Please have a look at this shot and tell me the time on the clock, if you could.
2:06
